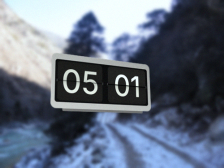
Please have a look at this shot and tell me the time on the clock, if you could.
5:01
